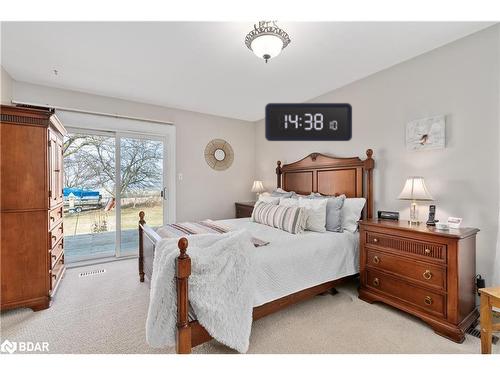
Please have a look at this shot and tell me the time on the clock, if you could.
14:38:10
